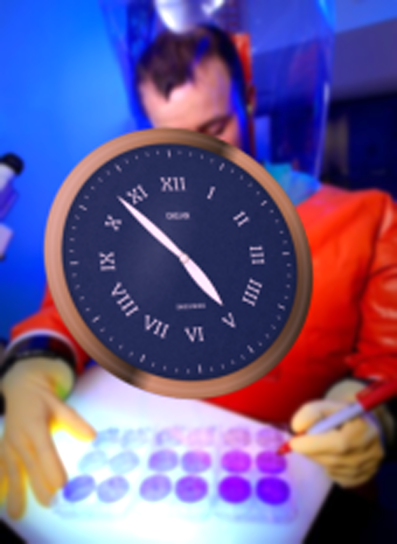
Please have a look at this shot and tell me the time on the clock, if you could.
4:53
